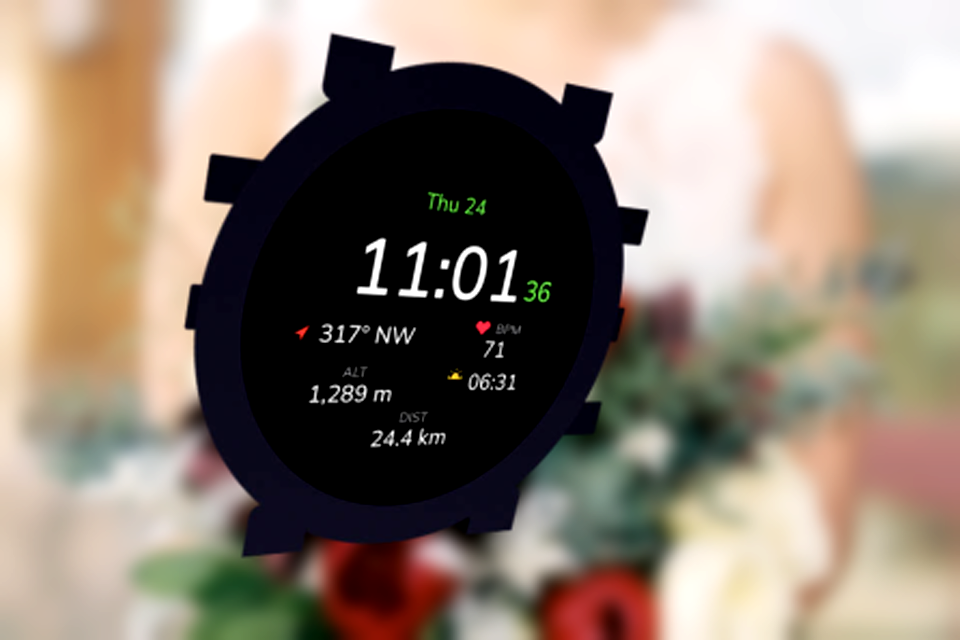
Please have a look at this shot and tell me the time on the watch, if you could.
11:01:36
